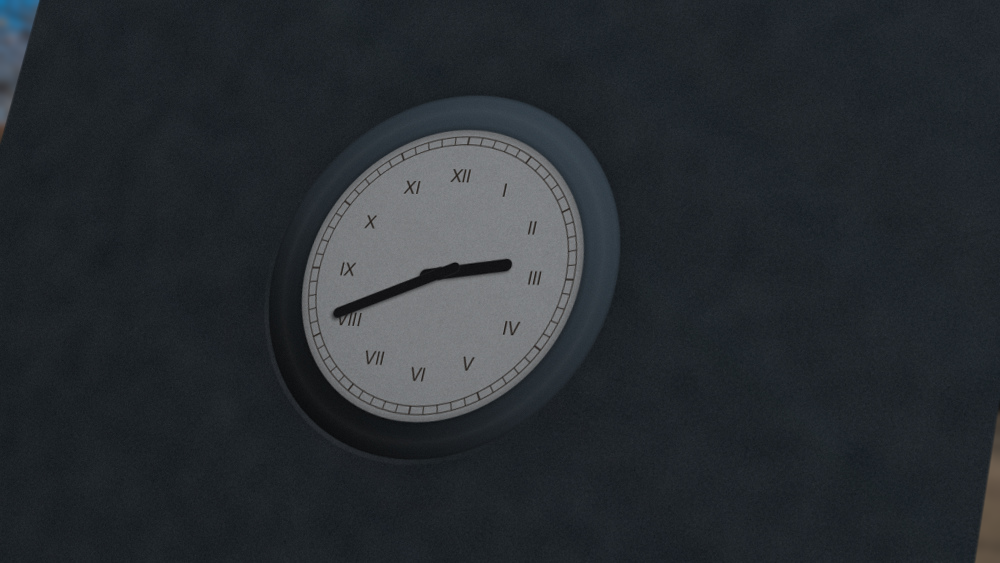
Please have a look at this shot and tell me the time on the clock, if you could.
2:41
